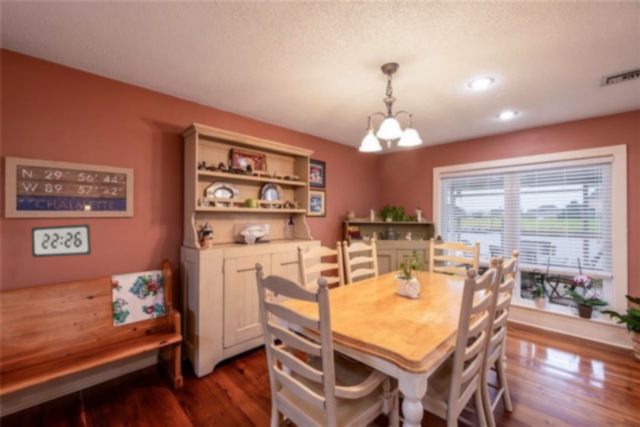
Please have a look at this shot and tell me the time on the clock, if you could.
22:26
